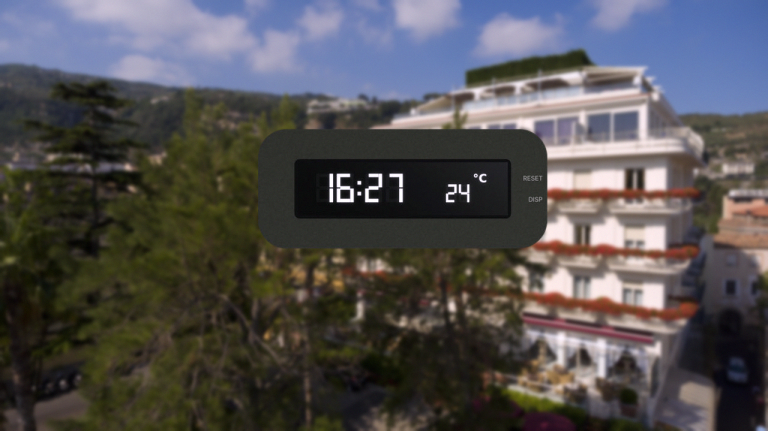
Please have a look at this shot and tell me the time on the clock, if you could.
16:27
